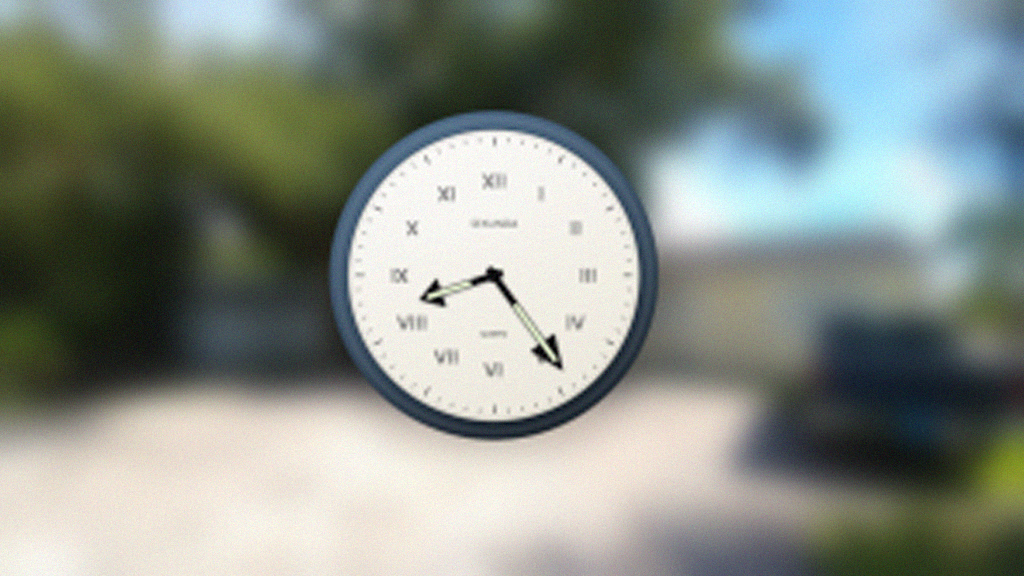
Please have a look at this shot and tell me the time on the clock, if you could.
8:24
